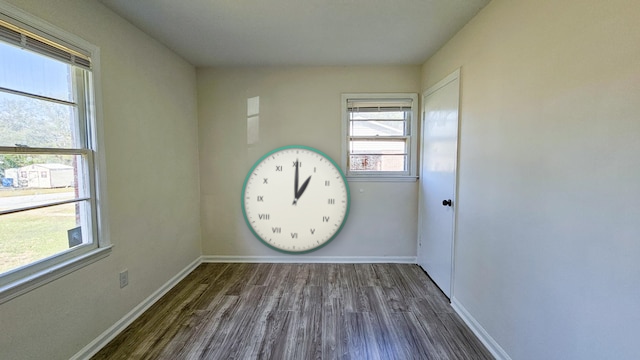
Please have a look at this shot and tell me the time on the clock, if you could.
1:00
